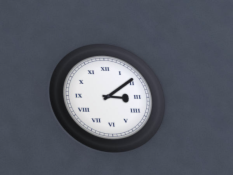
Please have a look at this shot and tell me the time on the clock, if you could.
3:09
